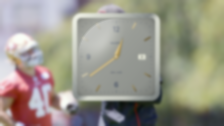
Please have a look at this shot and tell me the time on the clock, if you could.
12:39
